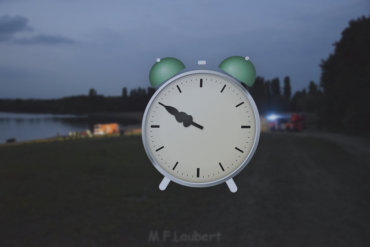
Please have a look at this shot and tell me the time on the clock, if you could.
9:50
